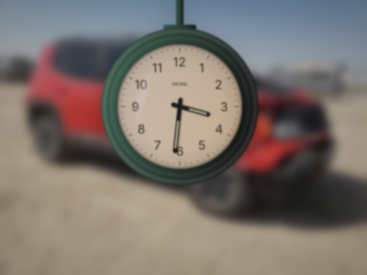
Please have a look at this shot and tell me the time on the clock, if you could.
3:31
